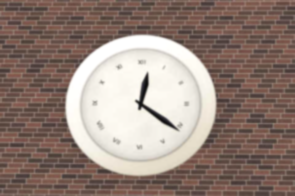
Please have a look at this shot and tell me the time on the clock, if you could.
12:21
